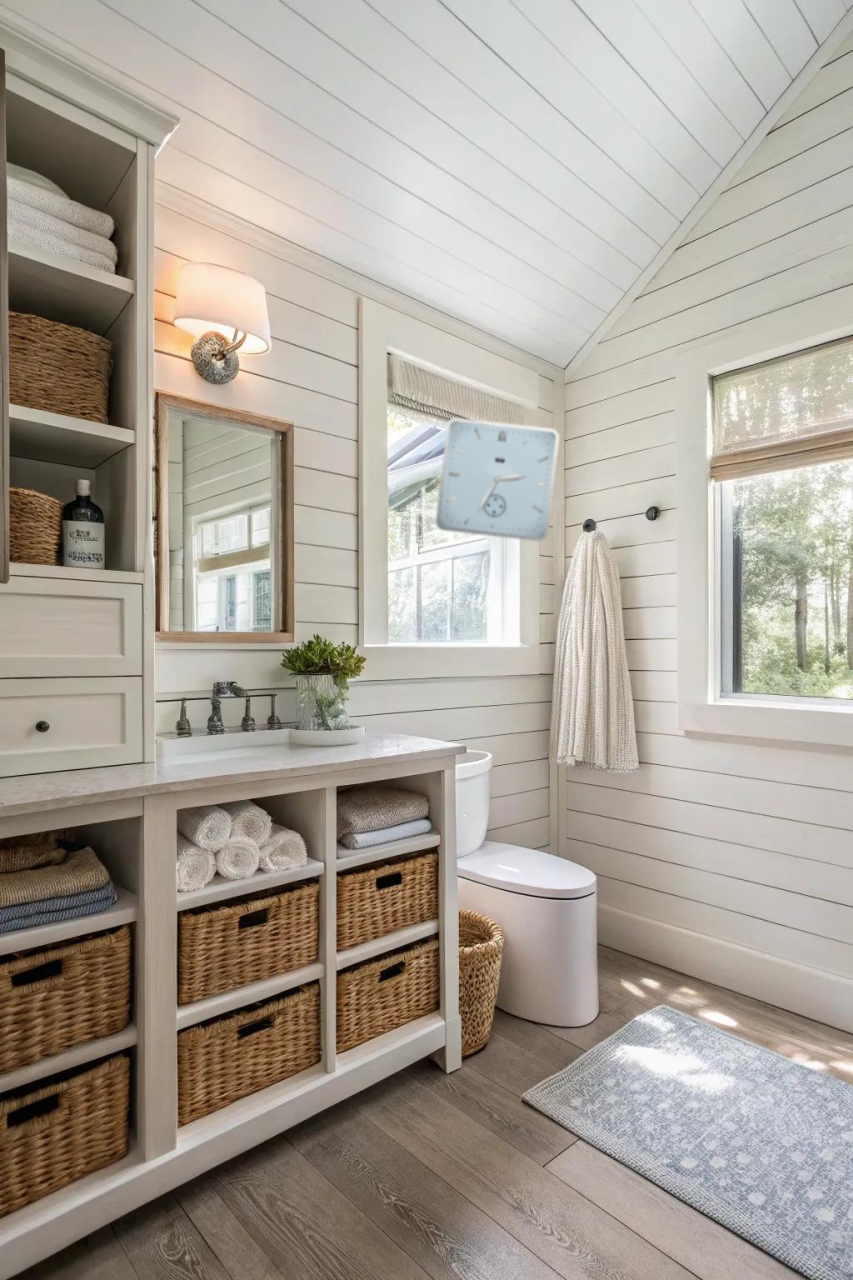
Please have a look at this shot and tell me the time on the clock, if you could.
2:34
